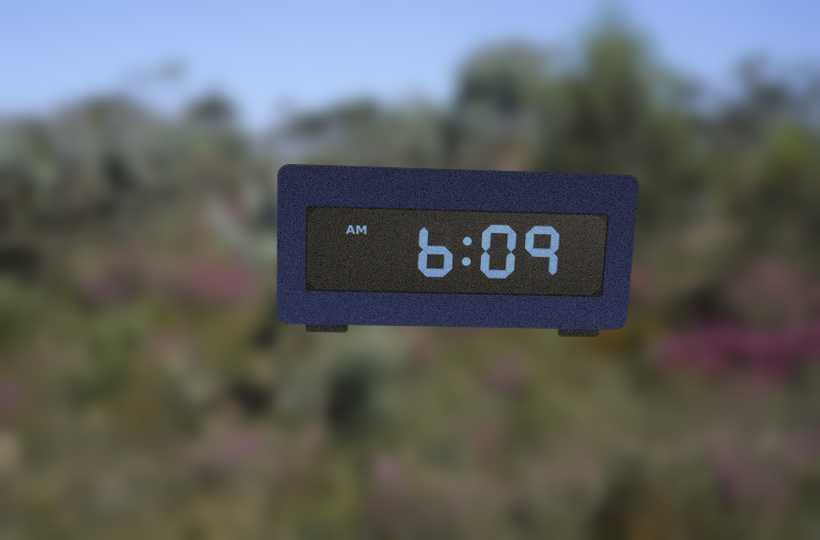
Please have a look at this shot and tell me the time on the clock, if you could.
6:09
